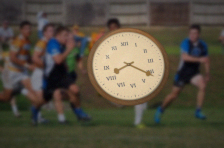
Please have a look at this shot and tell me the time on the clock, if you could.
8:21
